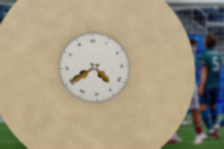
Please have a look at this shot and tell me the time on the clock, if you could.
4:40
